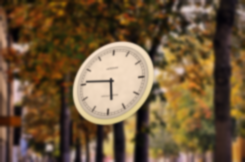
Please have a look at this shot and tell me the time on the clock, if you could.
5:46
